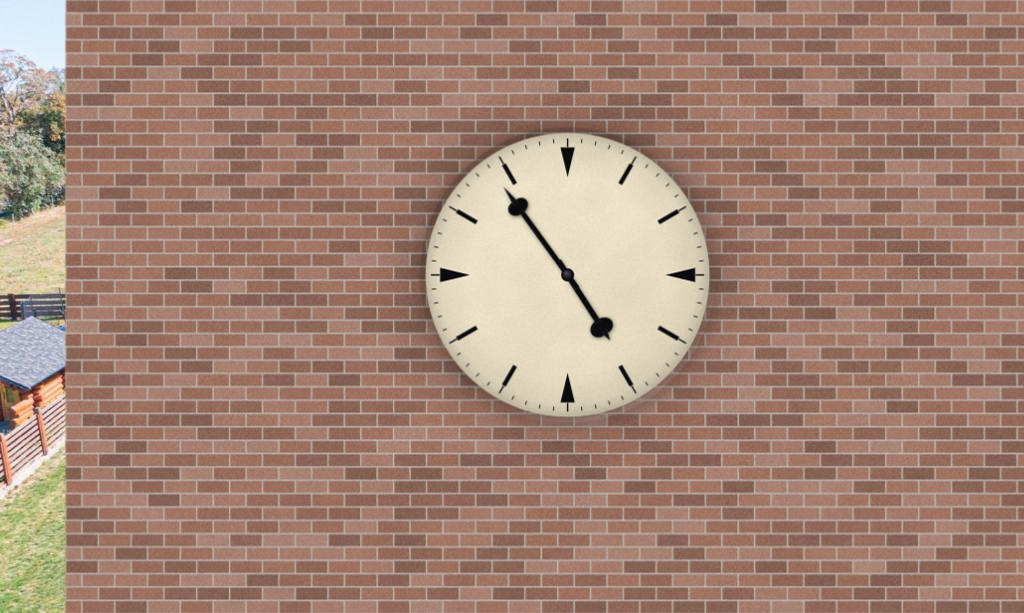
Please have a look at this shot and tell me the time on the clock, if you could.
4:54
